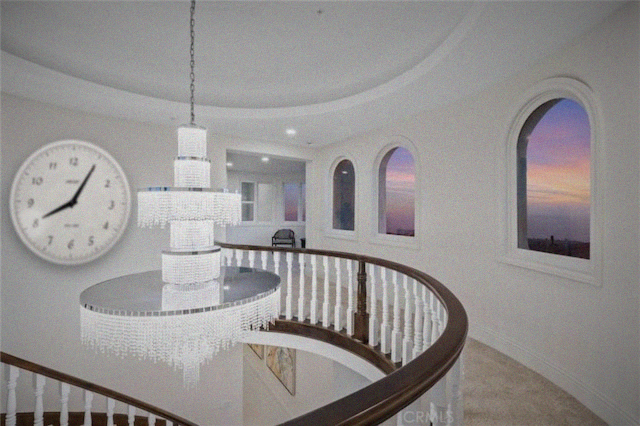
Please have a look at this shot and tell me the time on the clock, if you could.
8:05
